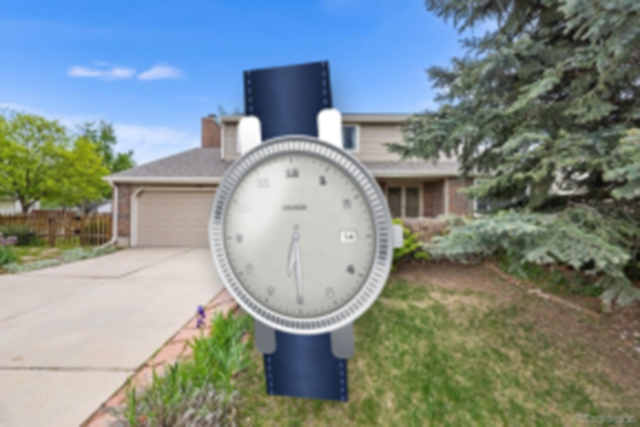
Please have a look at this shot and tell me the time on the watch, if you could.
6:30
